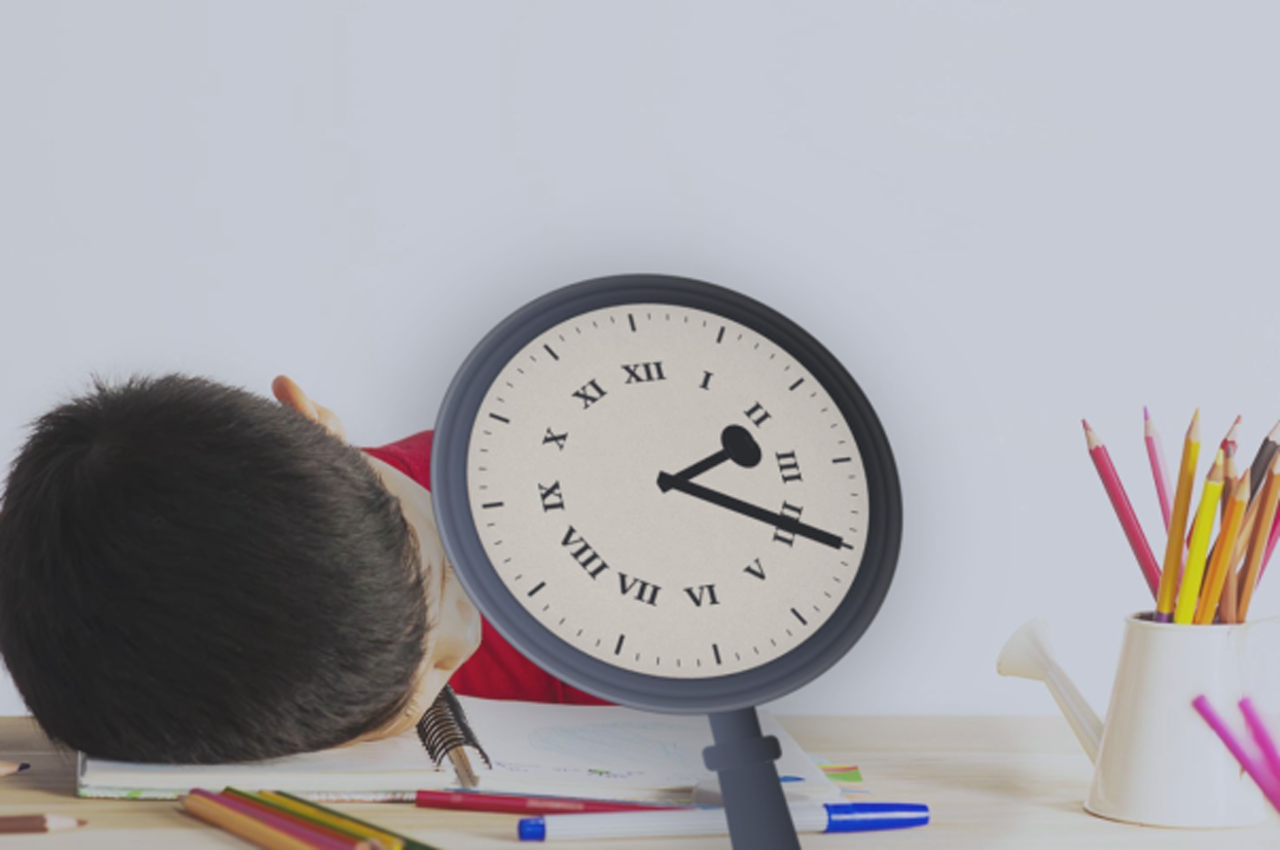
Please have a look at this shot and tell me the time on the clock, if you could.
2:20
